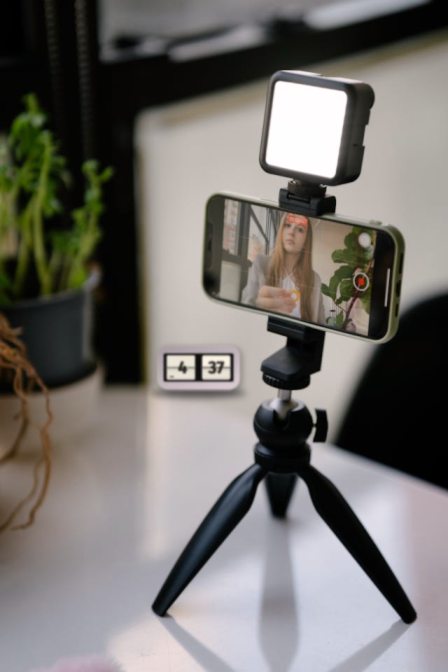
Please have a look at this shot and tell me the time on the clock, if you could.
4:37
